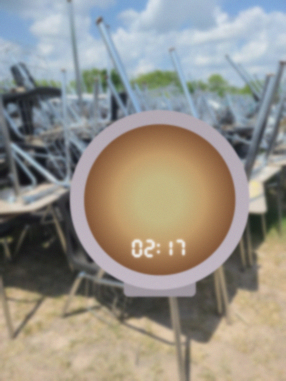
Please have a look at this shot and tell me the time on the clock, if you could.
2:17
